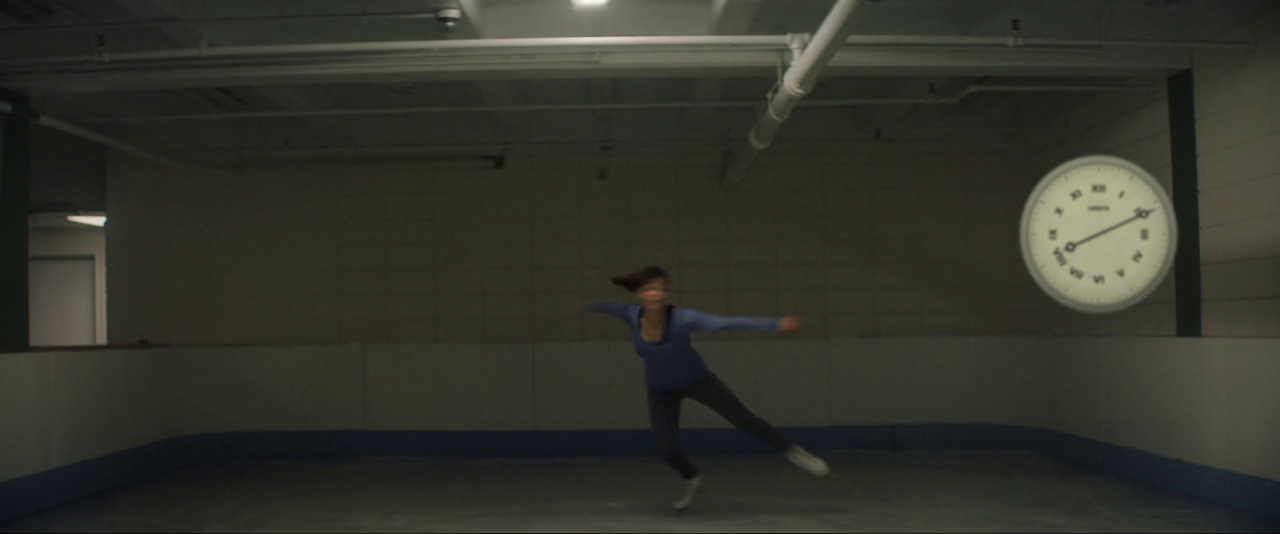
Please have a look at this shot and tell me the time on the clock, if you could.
8:11
